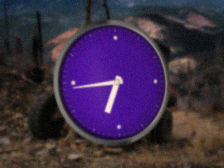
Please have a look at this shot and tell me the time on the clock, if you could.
6:44
